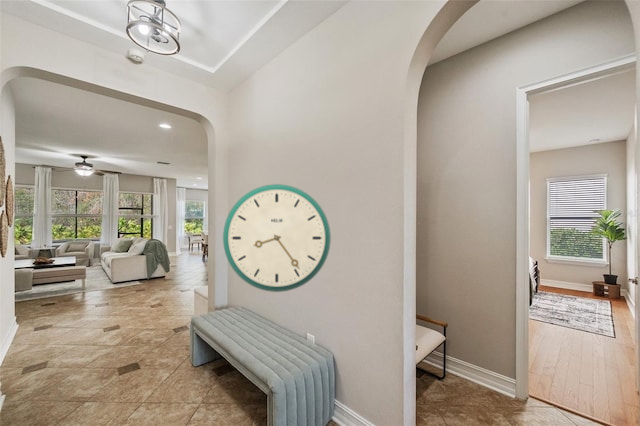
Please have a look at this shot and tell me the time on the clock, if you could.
8:24
